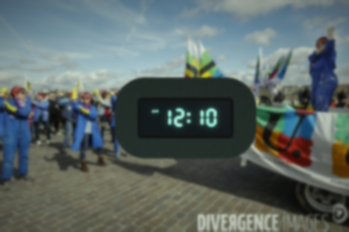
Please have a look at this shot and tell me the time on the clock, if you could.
12:10
